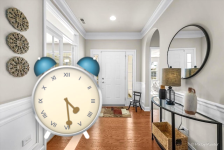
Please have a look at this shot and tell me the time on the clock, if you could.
4:29
